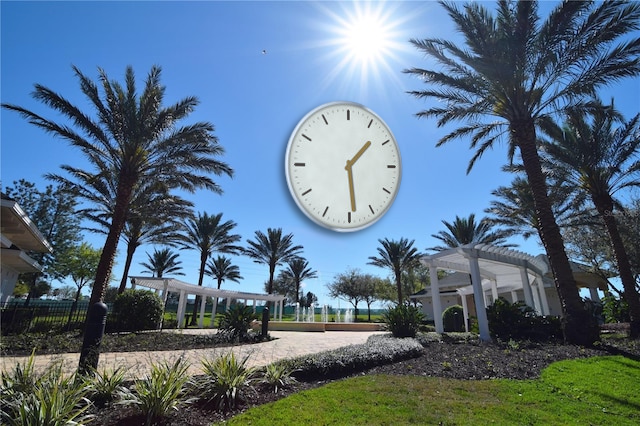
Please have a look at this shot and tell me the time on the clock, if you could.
1:29
